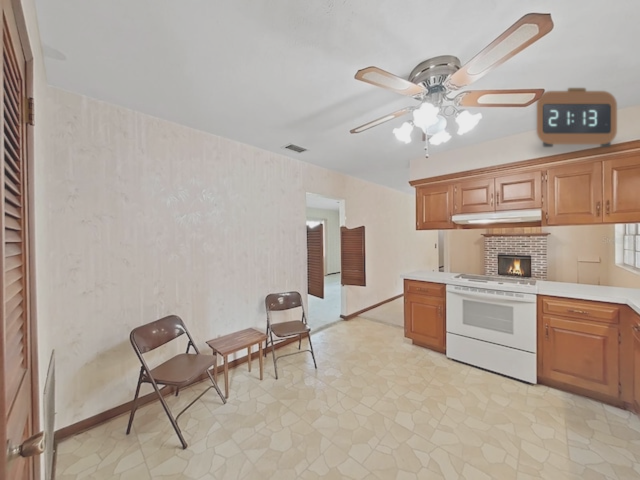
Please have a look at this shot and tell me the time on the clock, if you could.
21:13
